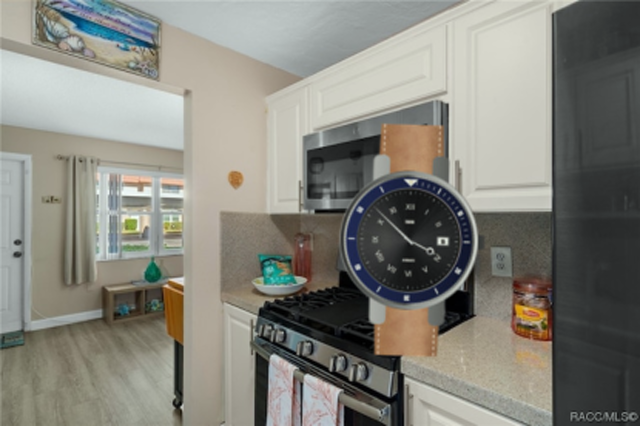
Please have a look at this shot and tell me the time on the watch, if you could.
3:52
